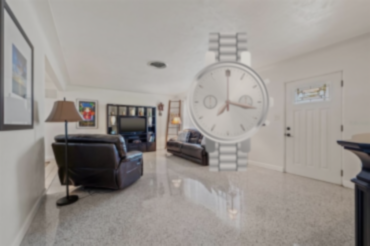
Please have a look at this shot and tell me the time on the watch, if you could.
7:17
